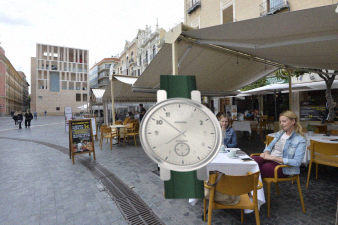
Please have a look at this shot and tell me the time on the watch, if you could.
7:52
